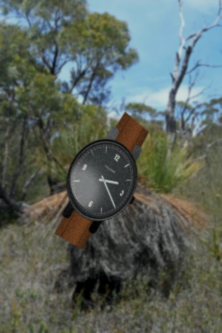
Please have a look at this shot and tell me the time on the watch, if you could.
2:20
